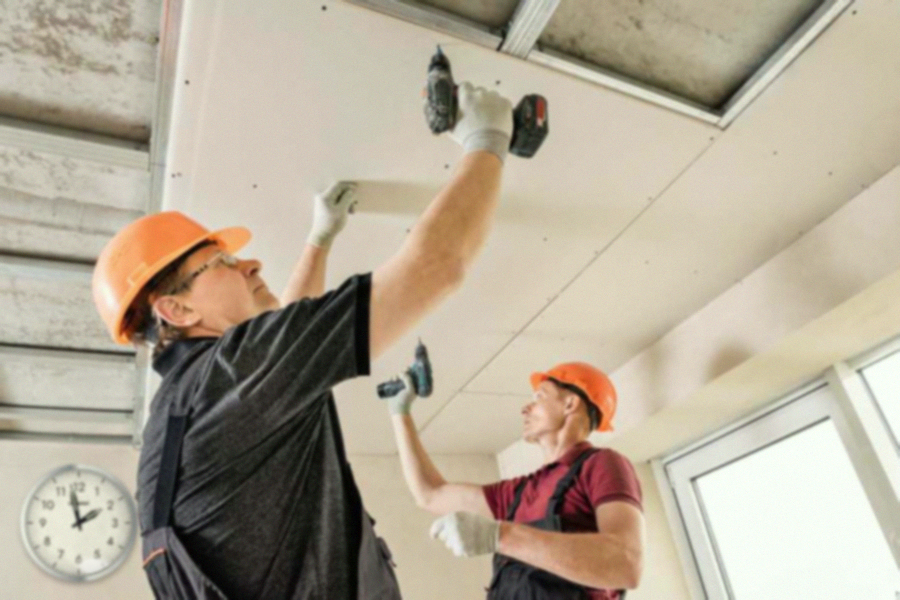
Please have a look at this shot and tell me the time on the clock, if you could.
1:58
